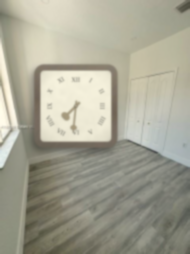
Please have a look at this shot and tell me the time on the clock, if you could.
7:31
